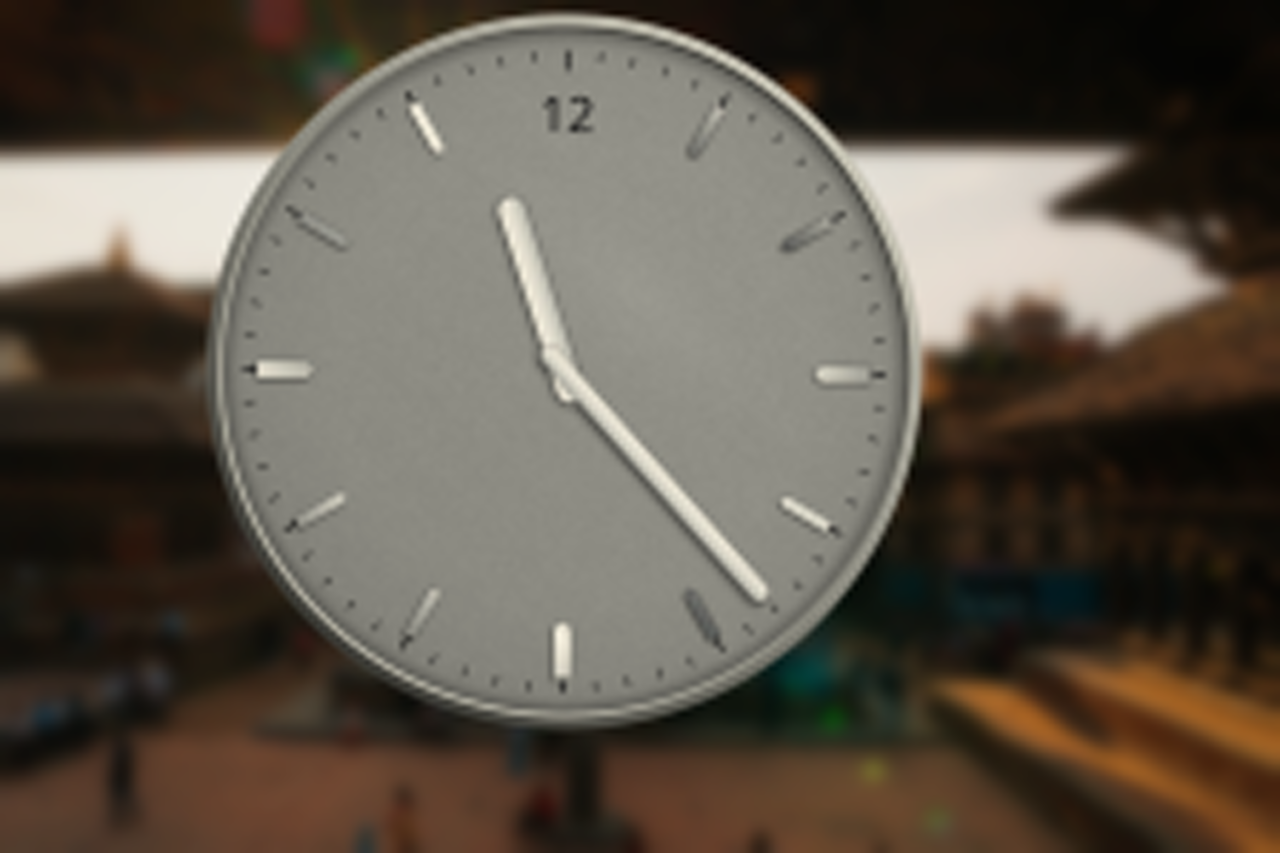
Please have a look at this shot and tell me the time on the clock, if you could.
11:23
